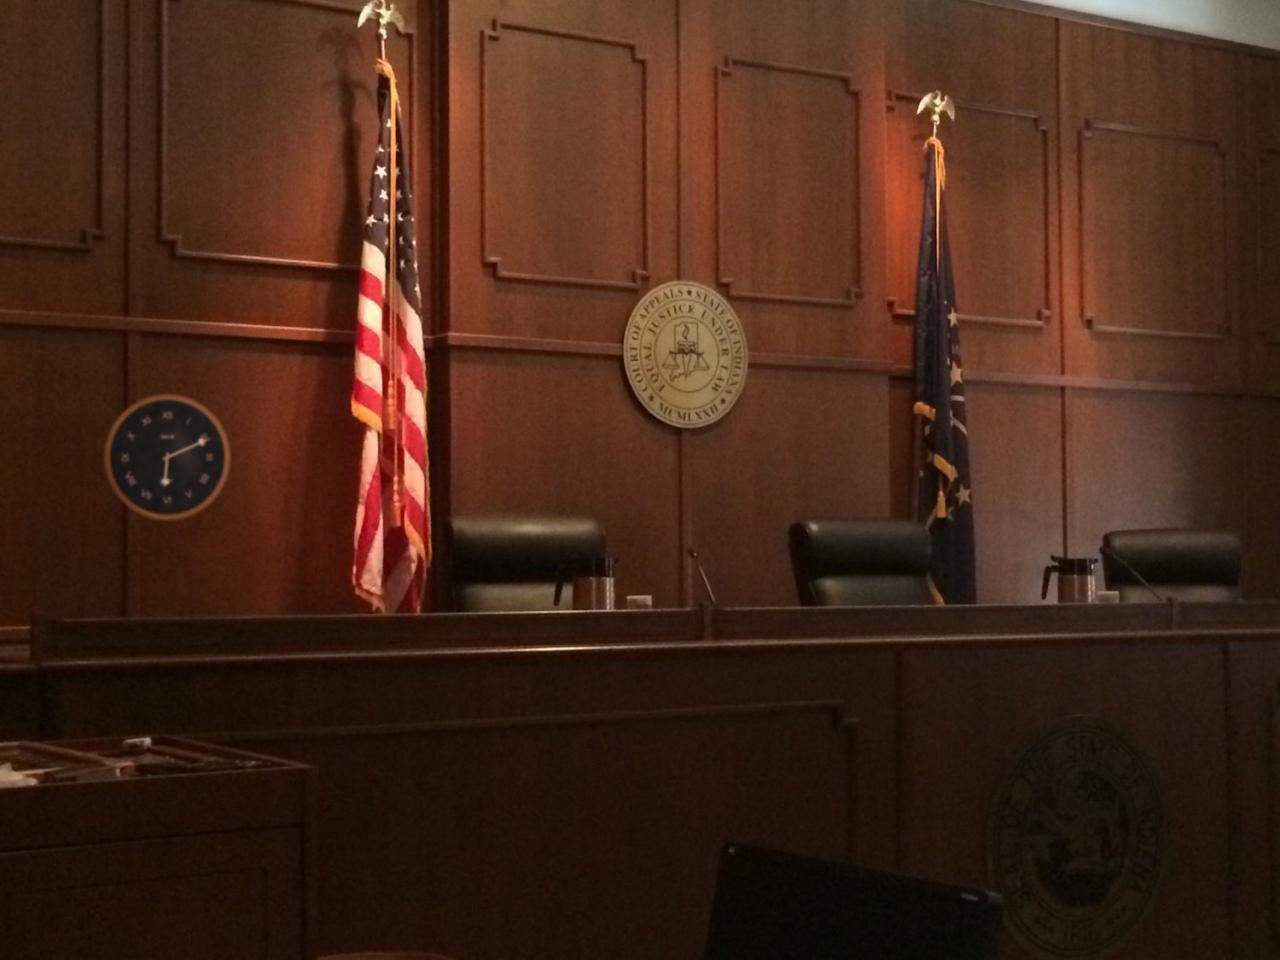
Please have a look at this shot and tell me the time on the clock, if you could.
6:11
